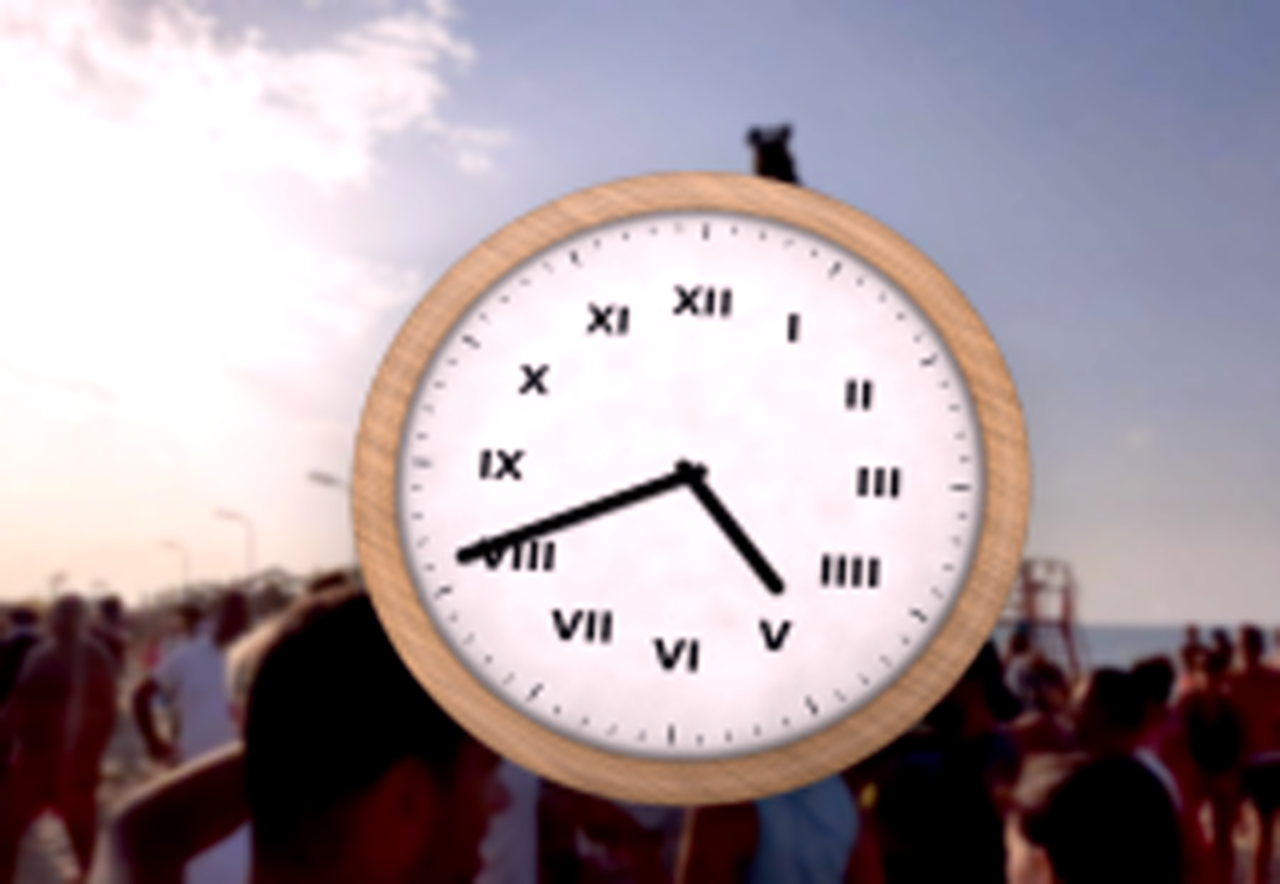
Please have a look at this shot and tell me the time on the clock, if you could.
4:41
